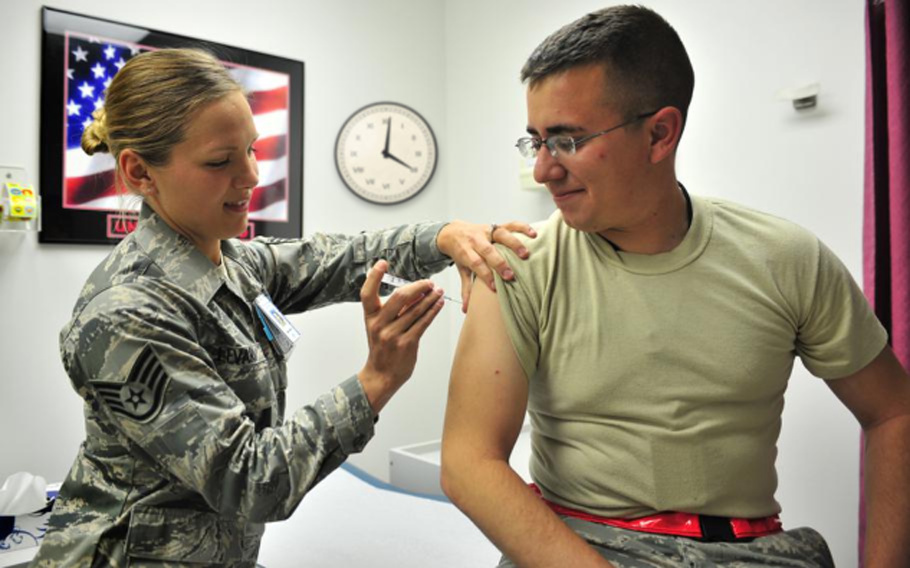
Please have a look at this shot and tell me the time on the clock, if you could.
4:01
